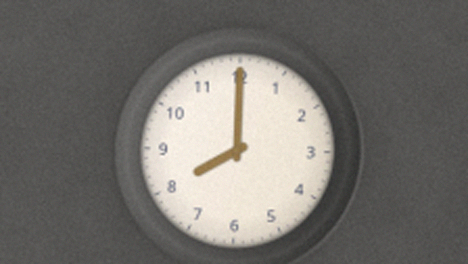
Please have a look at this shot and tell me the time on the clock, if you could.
8:00
